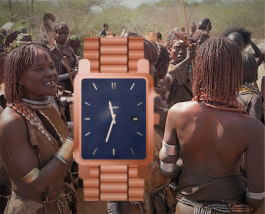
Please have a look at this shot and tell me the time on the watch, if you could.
11:33
